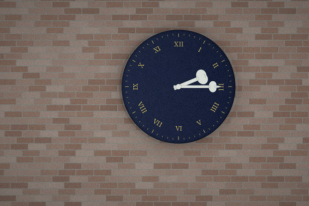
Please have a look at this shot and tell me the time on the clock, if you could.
2:15
